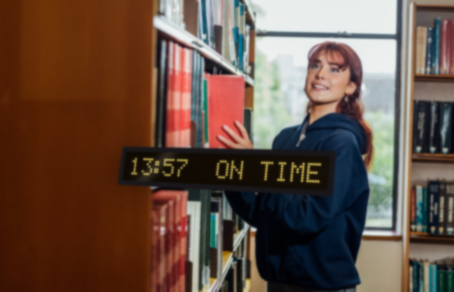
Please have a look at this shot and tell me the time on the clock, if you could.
13:57
